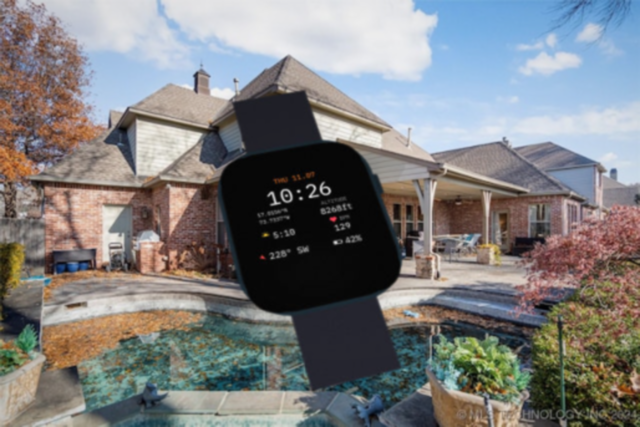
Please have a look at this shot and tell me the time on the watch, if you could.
10:26
